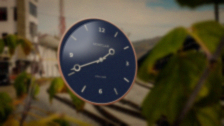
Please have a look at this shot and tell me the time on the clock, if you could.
1:41
